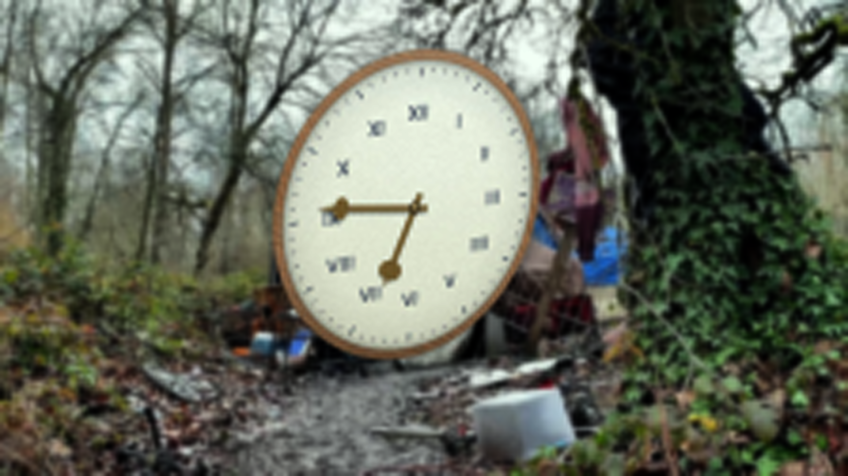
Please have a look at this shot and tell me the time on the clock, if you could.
6:46
